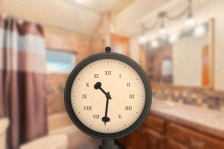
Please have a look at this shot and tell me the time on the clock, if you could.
10:31
